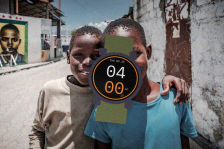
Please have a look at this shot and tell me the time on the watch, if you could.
4:00
